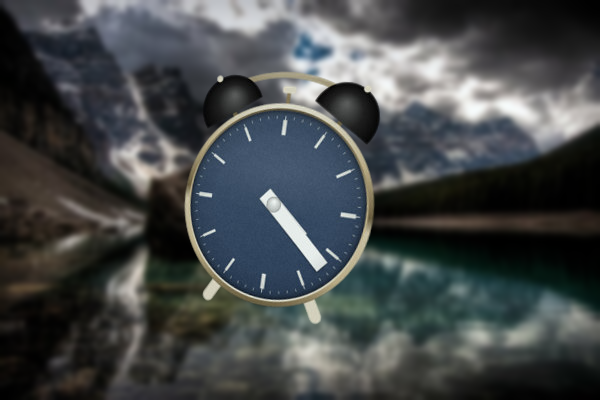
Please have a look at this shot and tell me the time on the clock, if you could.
4:22
